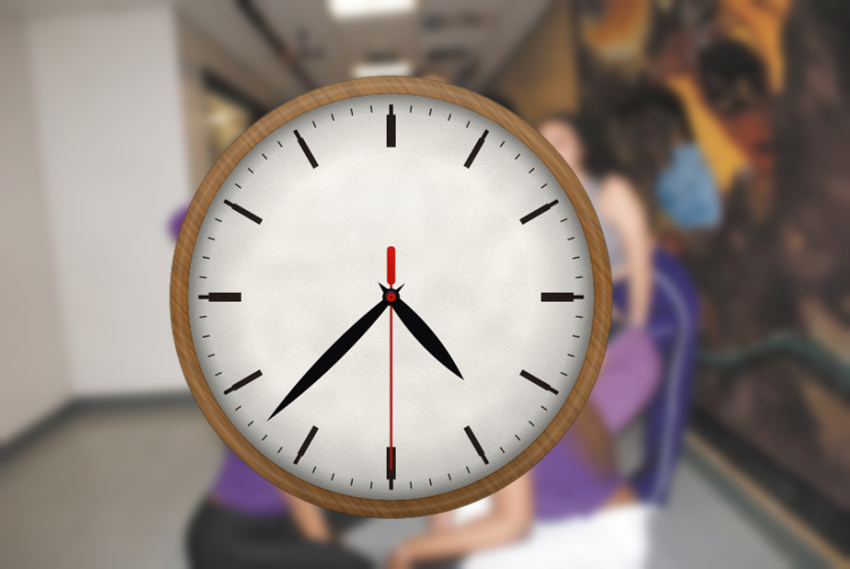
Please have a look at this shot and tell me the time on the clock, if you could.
4:37:30
